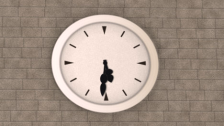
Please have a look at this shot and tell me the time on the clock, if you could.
5:31
